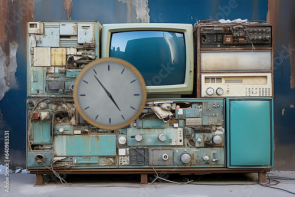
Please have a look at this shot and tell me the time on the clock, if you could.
4:54
